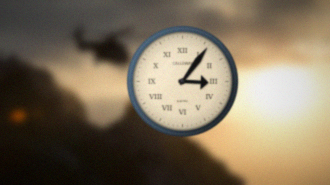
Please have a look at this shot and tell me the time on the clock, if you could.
3:06
